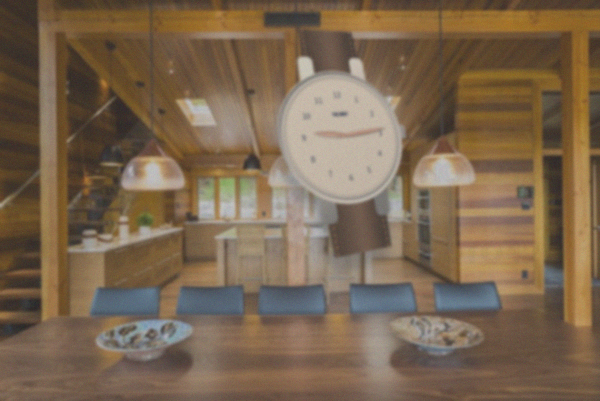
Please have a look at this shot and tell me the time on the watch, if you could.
9:14
